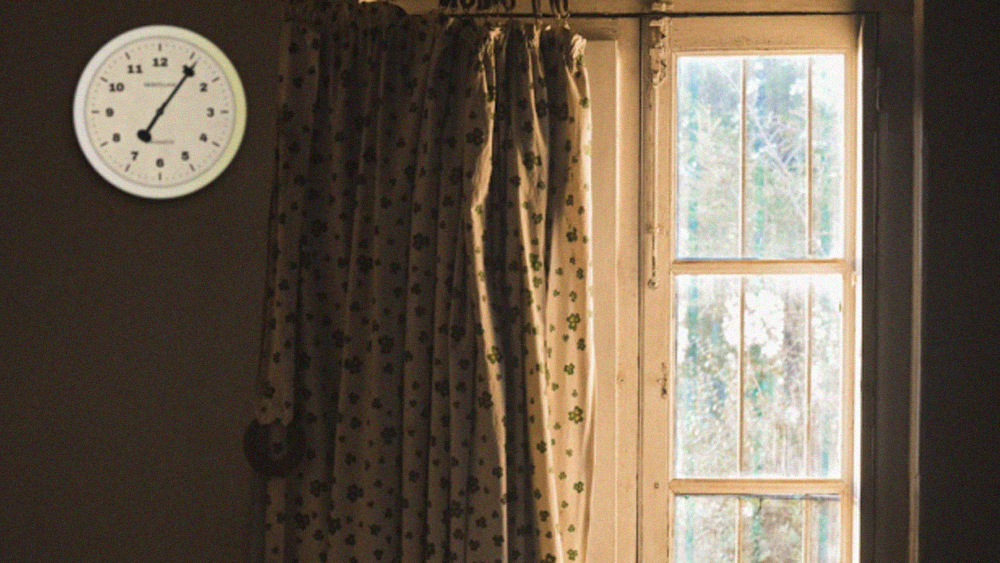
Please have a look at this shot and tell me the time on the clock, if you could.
7:06
